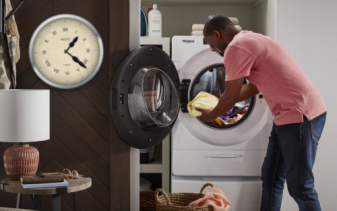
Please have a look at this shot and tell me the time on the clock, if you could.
1:22
